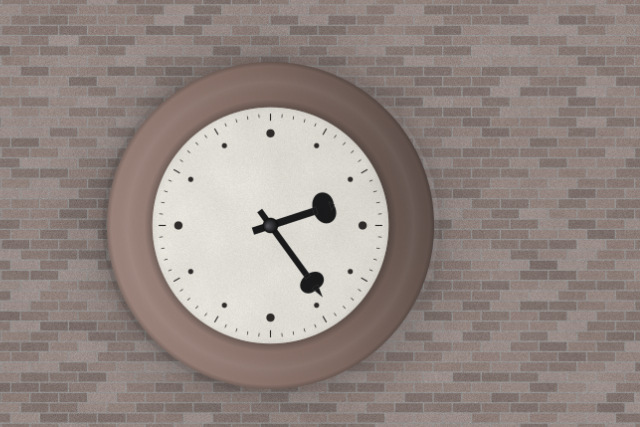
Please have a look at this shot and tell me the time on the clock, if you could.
2:24
